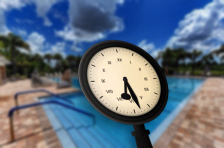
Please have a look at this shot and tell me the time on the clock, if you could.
6:28
